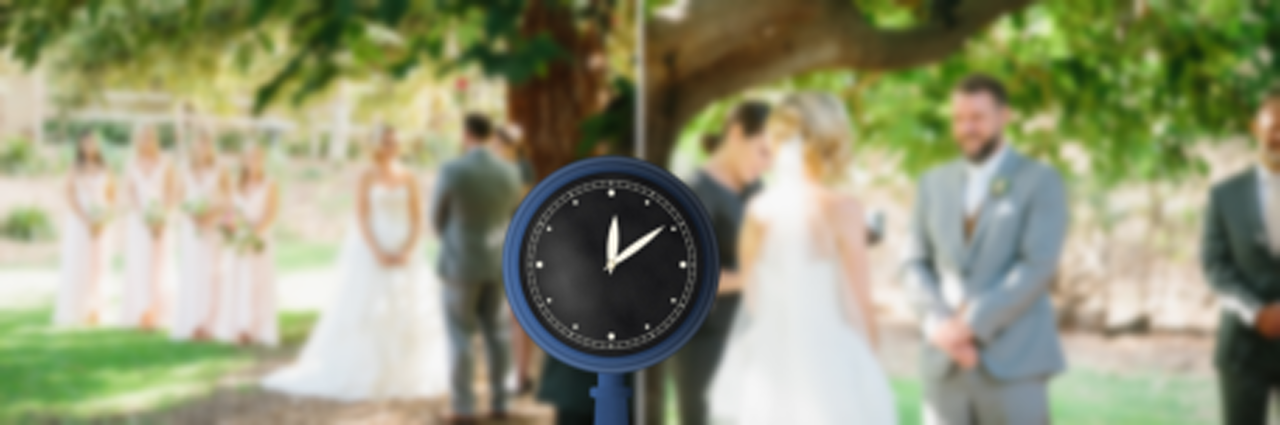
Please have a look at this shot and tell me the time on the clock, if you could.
12:09
